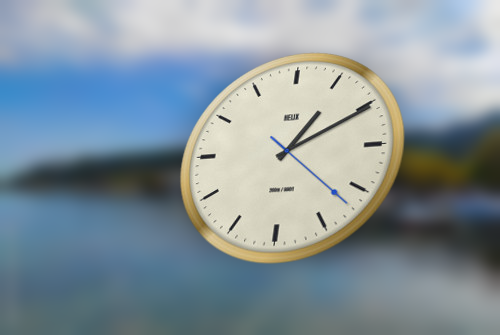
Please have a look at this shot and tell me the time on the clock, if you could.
1:10:22
